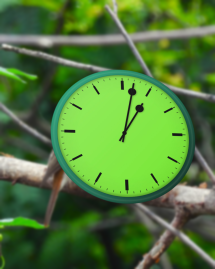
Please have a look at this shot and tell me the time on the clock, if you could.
1:02
